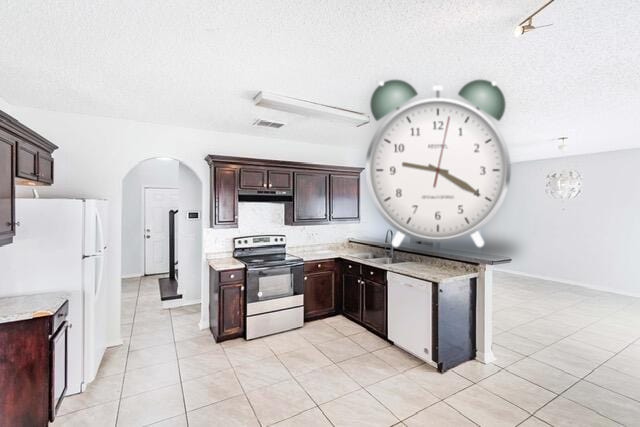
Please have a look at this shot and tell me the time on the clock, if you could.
9:20:02
